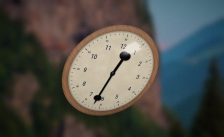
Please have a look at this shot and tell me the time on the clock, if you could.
12:32
